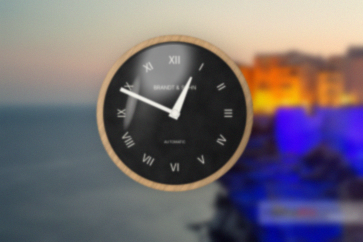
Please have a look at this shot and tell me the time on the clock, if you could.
12:49
